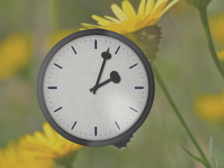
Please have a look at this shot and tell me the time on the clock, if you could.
2:03
